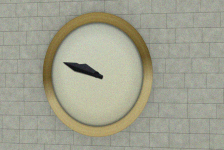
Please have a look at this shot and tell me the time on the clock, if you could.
9:48
